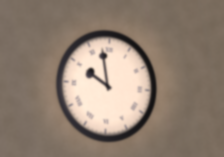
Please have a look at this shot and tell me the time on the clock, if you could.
9:58
